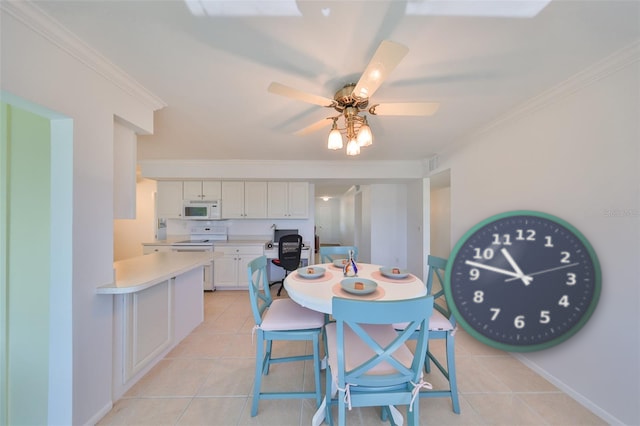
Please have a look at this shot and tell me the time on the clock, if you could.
10:47:12
